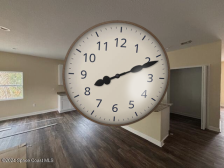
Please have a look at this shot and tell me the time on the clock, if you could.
8:11
